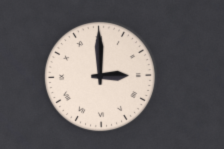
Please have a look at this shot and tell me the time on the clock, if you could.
3:00
